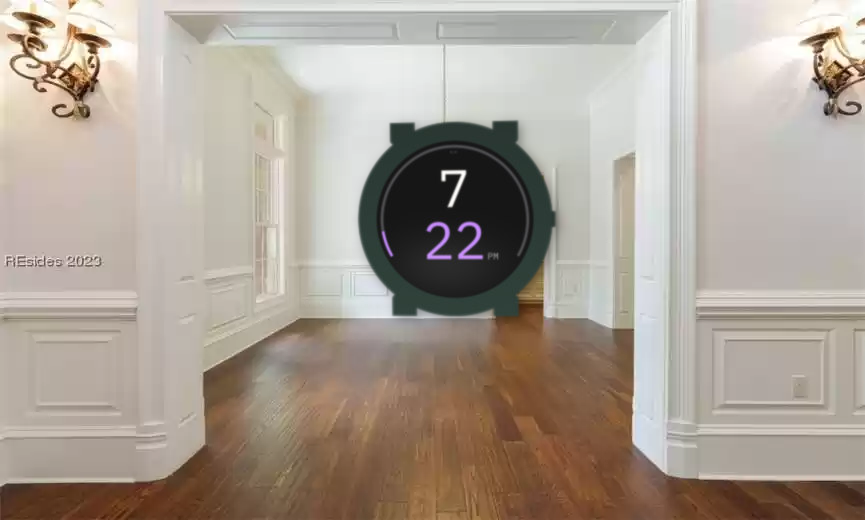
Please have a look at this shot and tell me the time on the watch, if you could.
7:22
